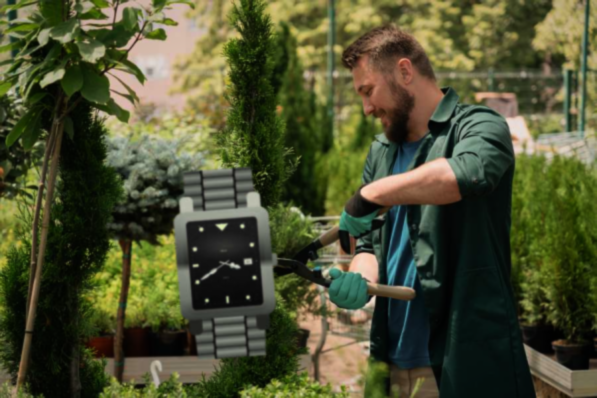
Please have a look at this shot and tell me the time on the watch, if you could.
3:40
